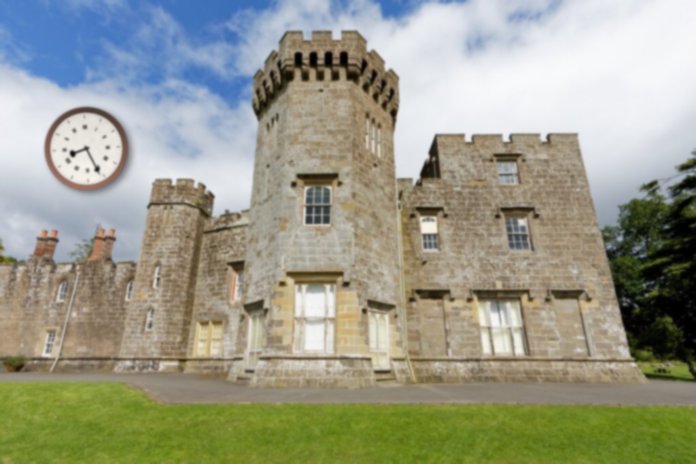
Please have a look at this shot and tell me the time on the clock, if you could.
8:26
